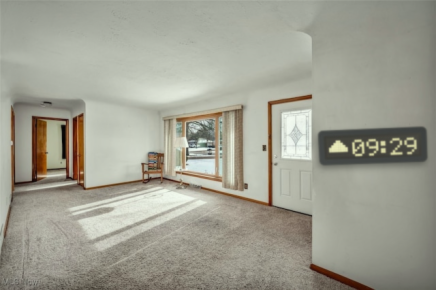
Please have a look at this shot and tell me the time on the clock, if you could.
9:29
